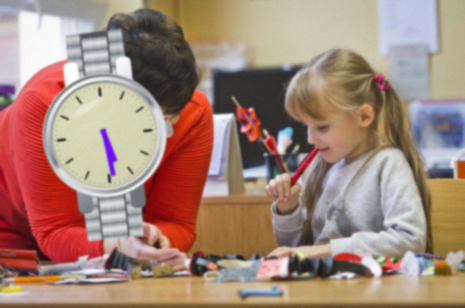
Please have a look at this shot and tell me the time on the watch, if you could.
5:29
